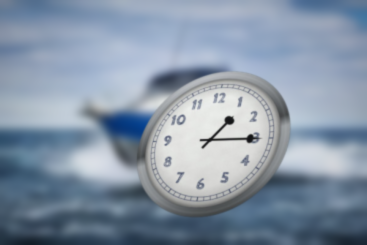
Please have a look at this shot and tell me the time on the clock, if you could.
1:15
